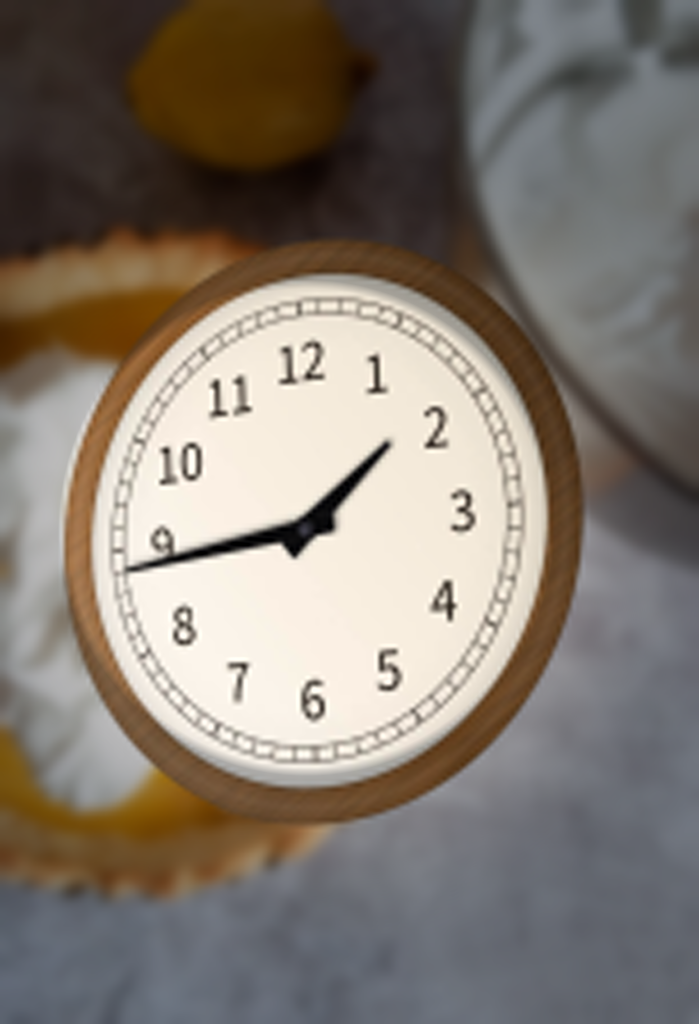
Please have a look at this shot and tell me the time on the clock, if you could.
1:44
